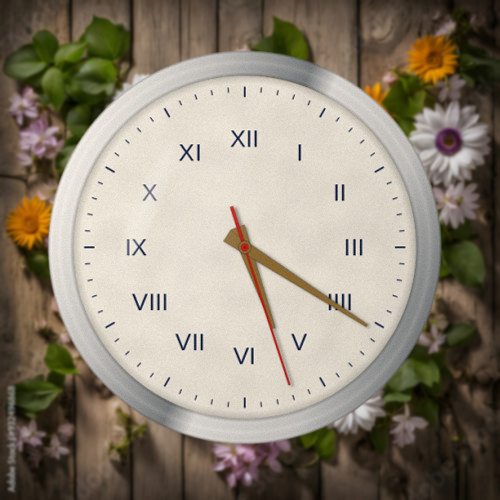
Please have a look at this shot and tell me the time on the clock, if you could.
5:20:27
